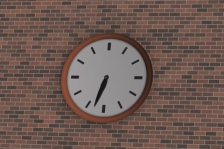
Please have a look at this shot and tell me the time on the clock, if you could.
6:33
